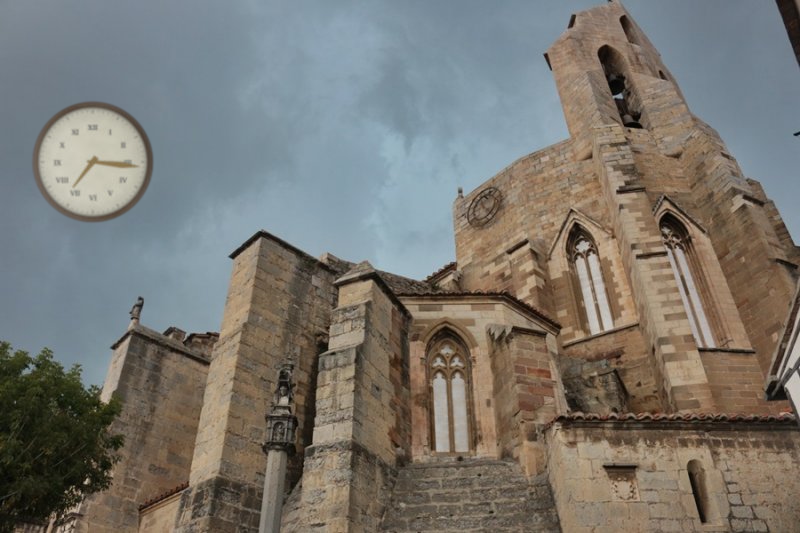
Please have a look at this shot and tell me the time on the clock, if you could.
7:16
